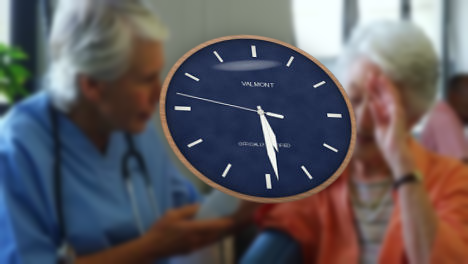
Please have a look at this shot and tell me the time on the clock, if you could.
5:28:47
